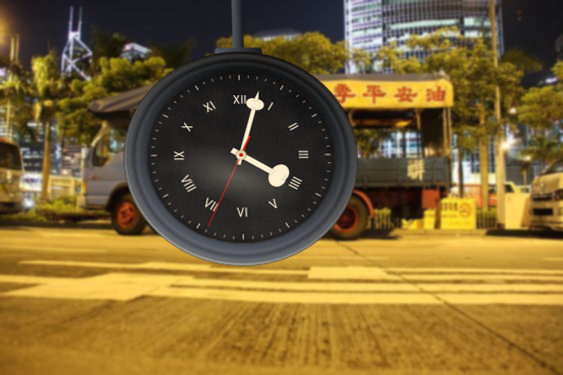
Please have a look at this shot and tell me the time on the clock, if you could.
4:02:34
